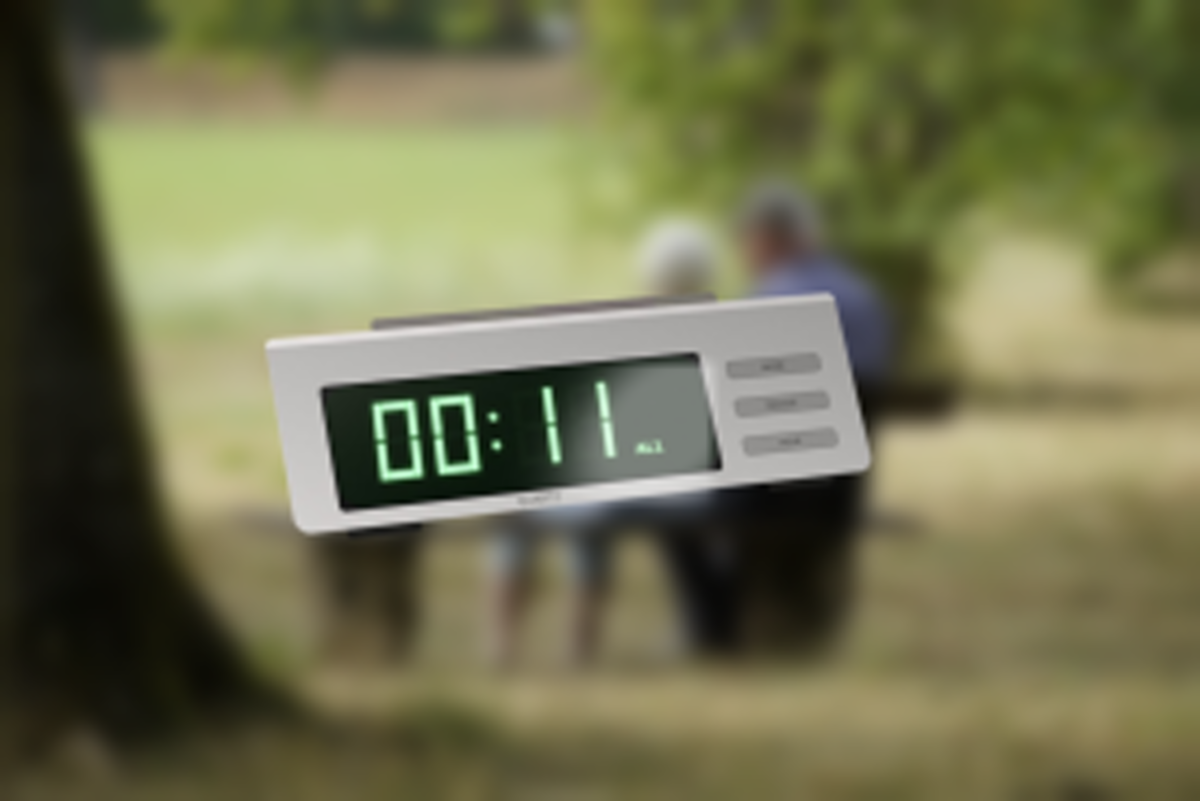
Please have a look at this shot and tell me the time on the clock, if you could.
0:11
